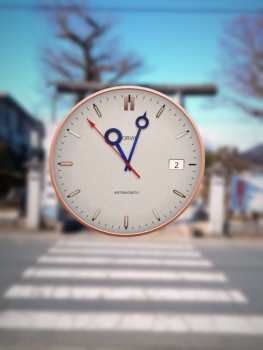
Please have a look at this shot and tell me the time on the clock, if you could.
11:02:53
